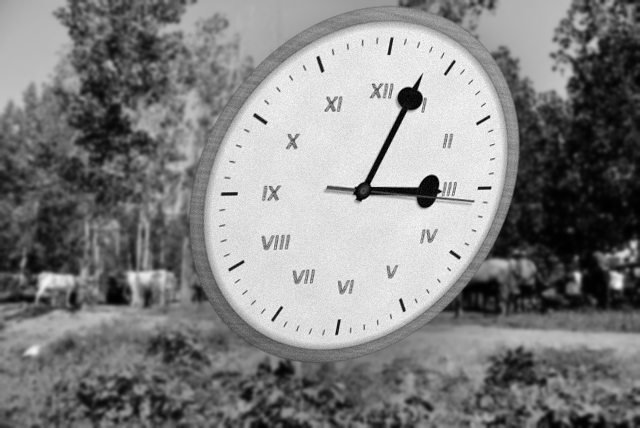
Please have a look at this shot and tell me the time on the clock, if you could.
3:03:16
